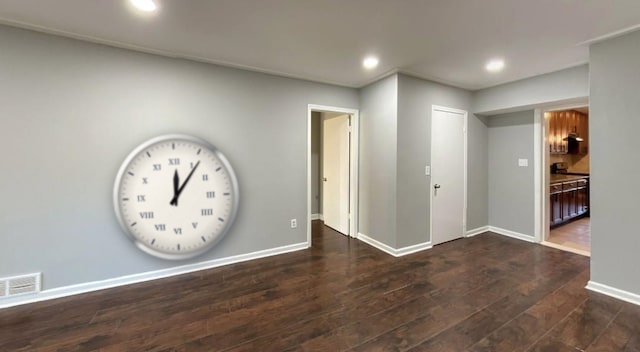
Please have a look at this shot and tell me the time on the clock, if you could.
12:06
